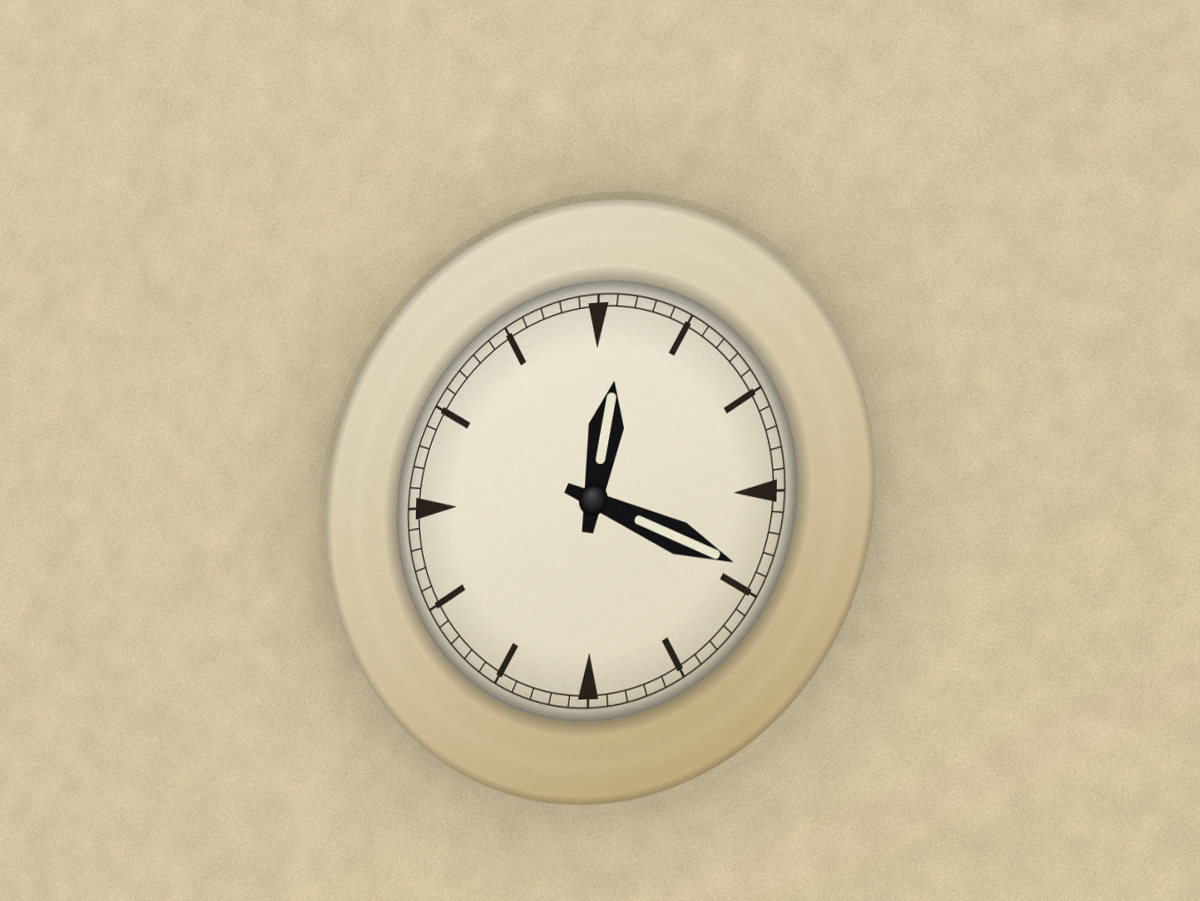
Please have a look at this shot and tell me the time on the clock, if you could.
12:19
